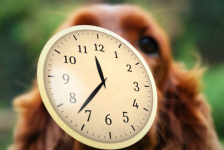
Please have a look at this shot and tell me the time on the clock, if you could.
11:37
